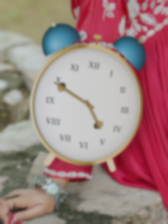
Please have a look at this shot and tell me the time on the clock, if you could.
4:49
